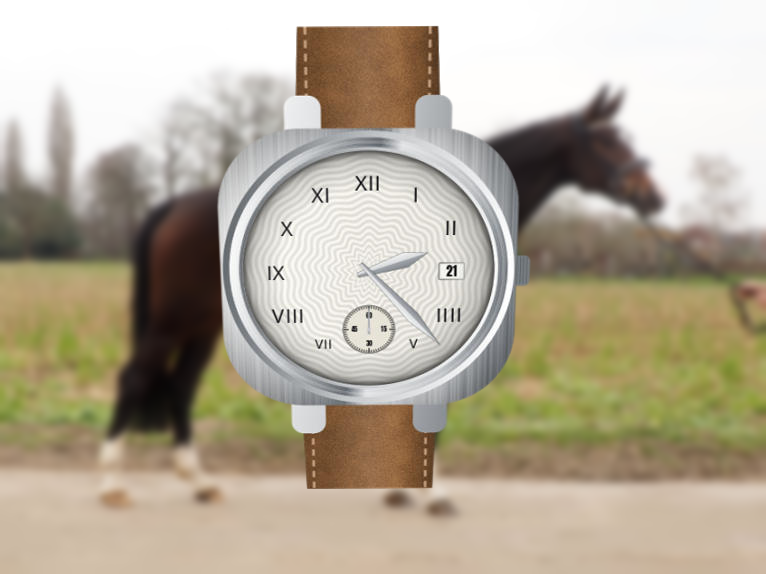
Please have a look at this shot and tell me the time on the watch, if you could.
2:23
